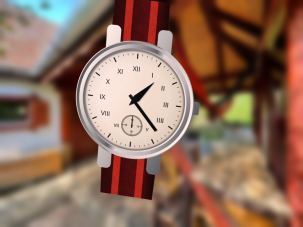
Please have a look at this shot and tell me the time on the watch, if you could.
1:23
